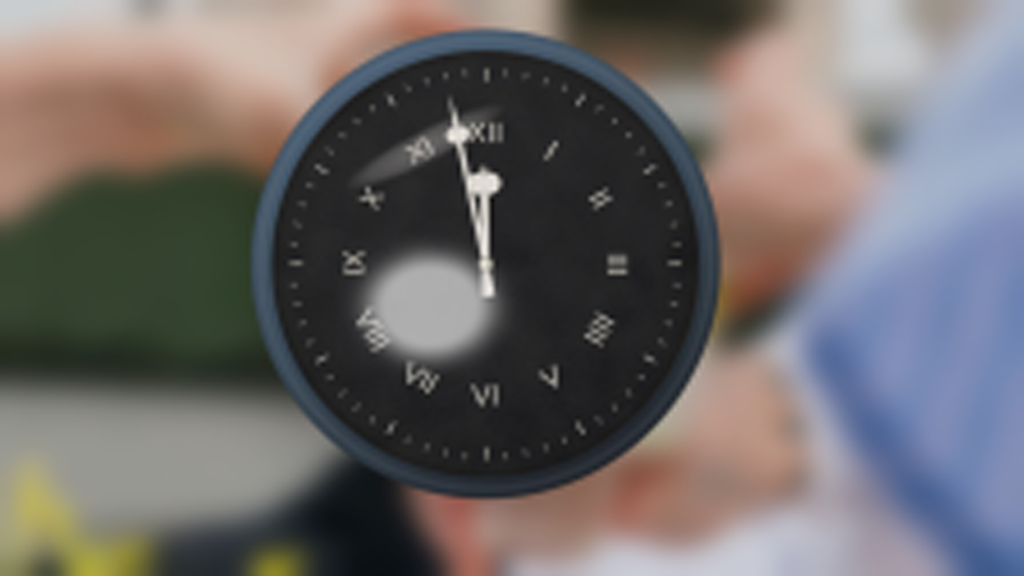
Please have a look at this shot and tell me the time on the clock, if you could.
11:58
